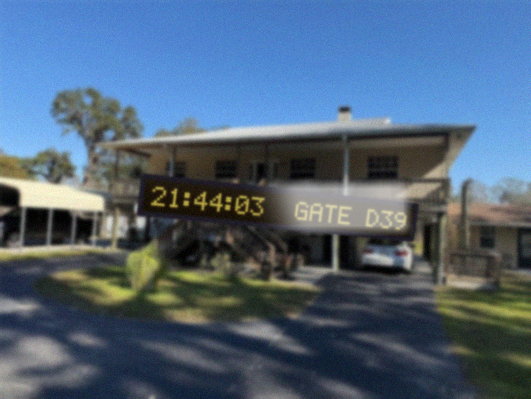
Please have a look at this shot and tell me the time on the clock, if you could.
21:44:03
